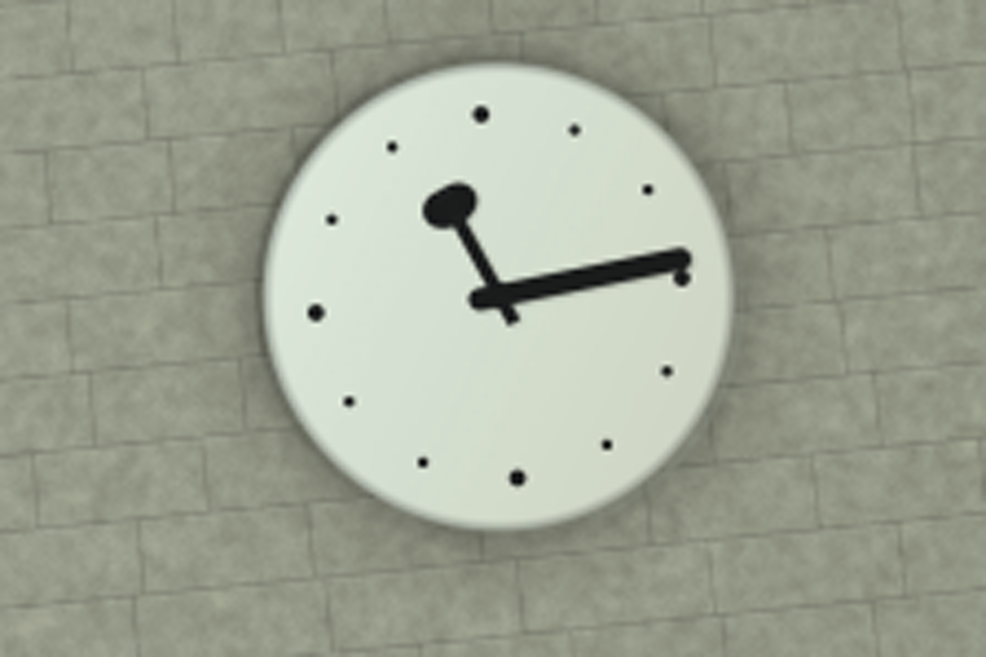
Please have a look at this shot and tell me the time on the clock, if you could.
11:14
